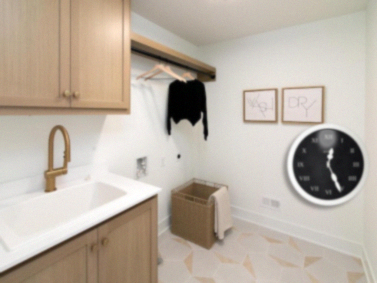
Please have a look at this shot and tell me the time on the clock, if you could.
12:26
